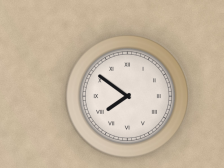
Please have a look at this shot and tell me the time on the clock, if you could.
7:51
